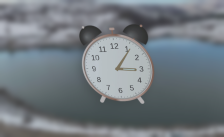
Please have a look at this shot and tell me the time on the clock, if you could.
3:06
